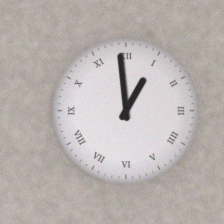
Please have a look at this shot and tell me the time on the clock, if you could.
12:59
